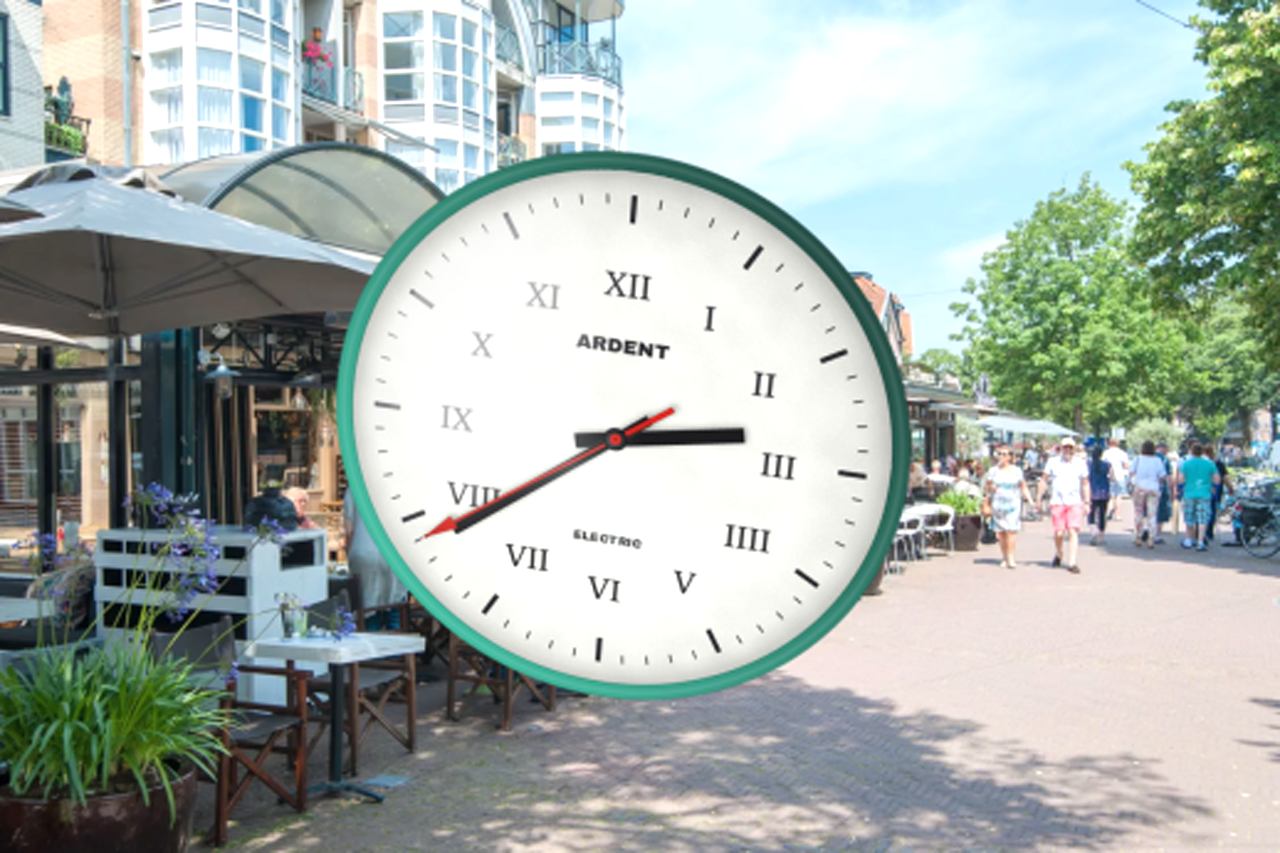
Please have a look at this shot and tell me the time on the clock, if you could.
2:38:39
